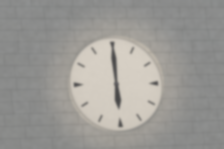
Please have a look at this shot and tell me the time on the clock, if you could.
6:00
